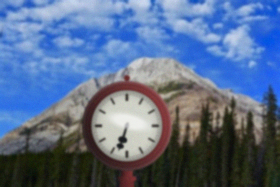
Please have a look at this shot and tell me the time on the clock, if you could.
6:33
